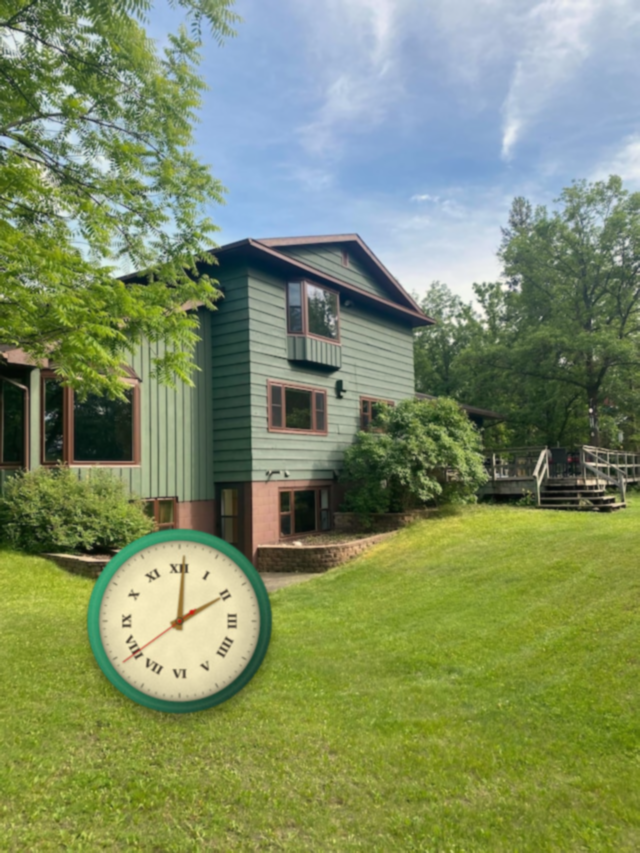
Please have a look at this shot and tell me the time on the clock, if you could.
2:00:39
